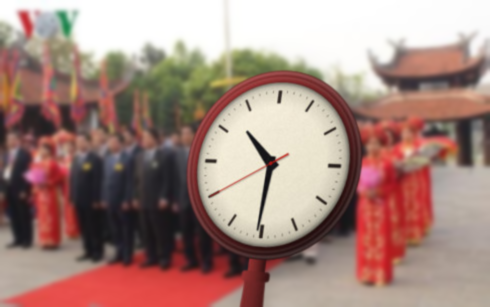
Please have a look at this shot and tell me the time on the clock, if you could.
10:30:40
